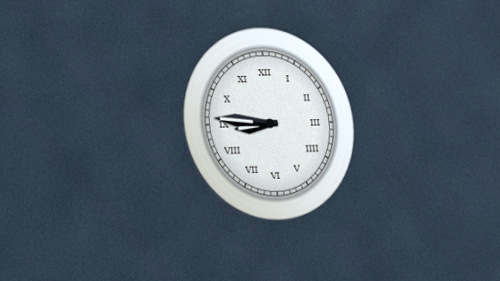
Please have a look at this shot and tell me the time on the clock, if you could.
8:46
